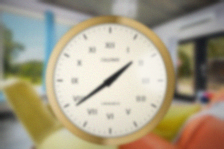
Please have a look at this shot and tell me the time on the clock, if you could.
1:39
